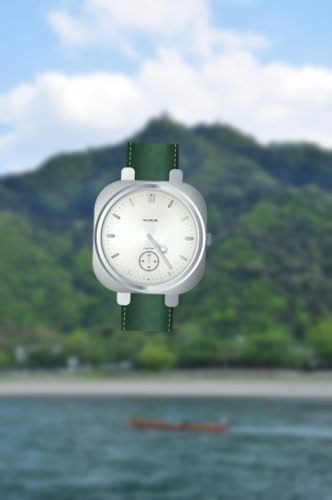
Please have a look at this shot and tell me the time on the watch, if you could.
4:24
